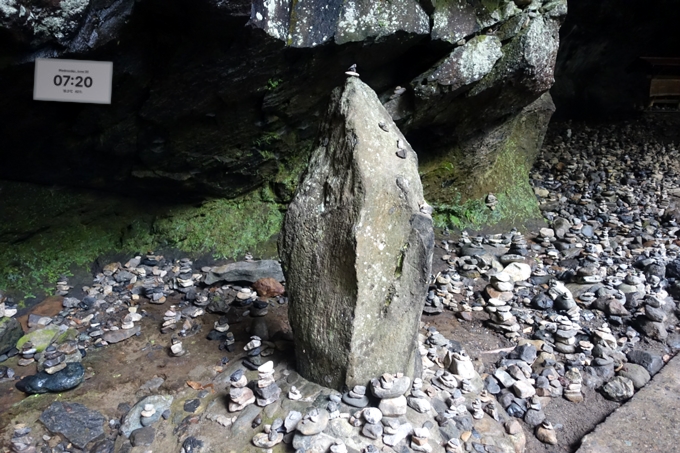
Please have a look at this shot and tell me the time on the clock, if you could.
7:20
